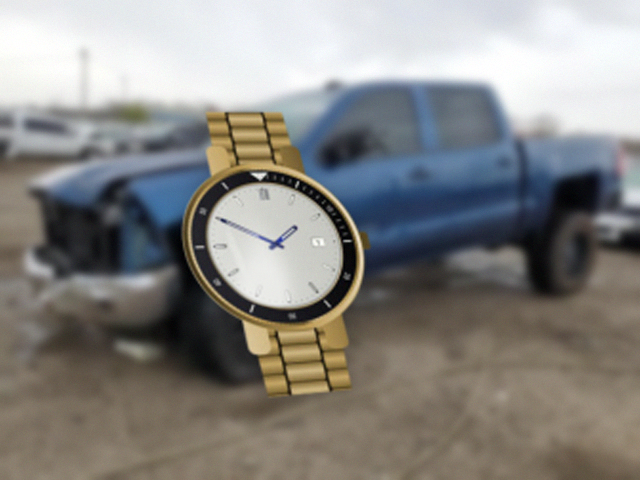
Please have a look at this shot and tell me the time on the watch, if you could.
1:50
